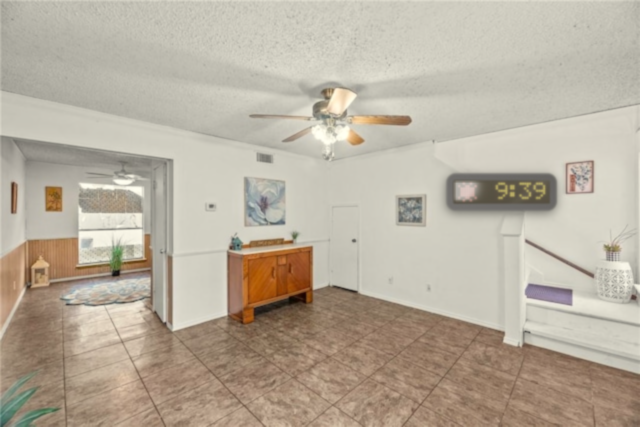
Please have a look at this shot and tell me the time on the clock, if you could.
9:39
